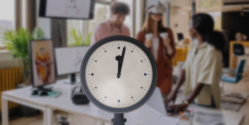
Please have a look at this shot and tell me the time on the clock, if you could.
12:02
